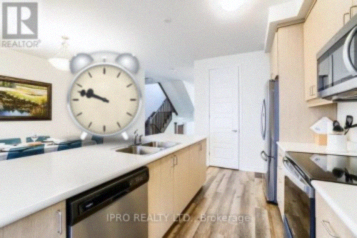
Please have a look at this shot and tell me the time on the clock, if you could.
9:48
